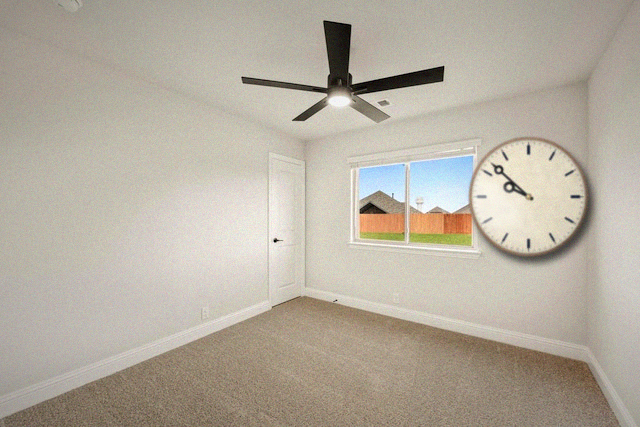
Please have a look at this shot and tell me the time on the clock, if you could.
9:52
